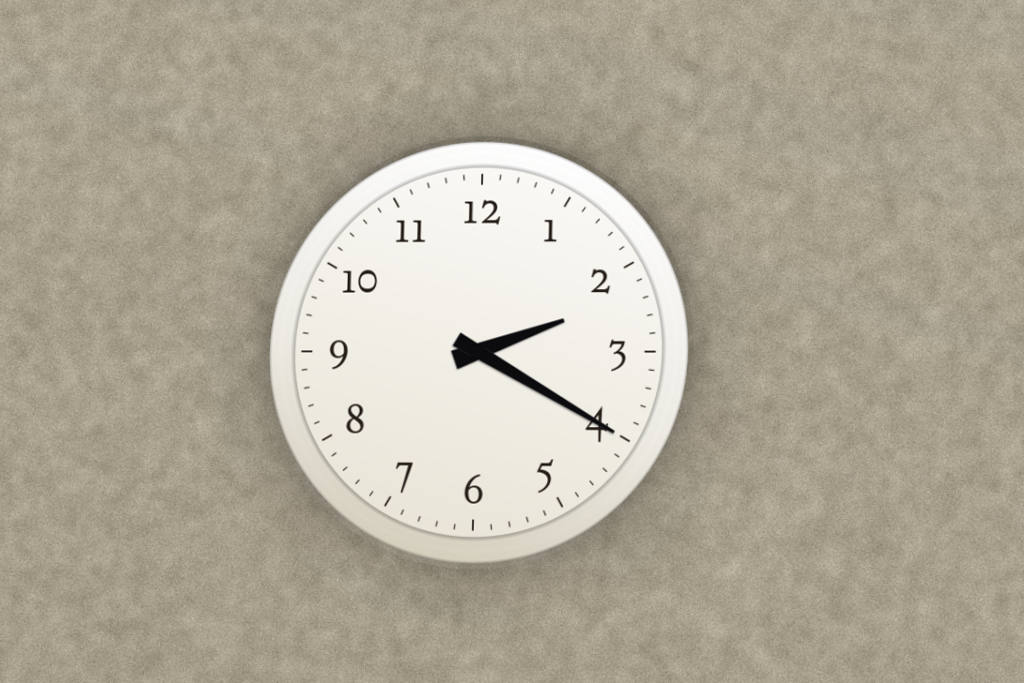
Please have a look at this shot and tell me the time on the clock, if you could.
2:20
